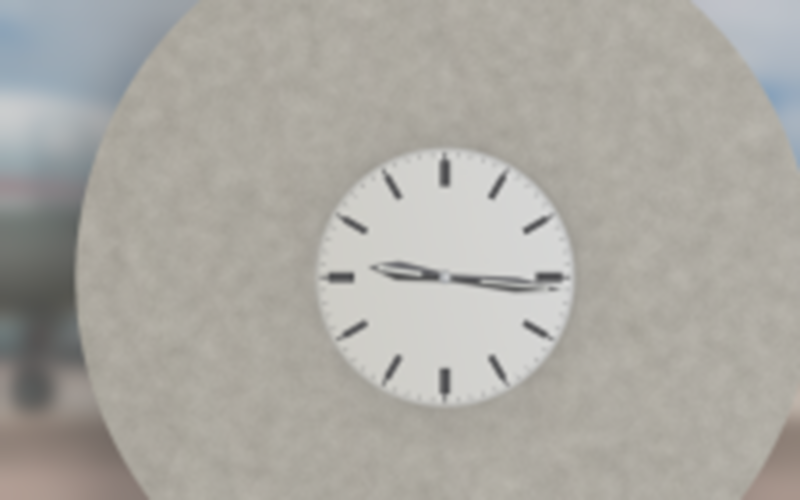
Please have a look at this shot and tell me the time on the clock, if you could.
9:16
